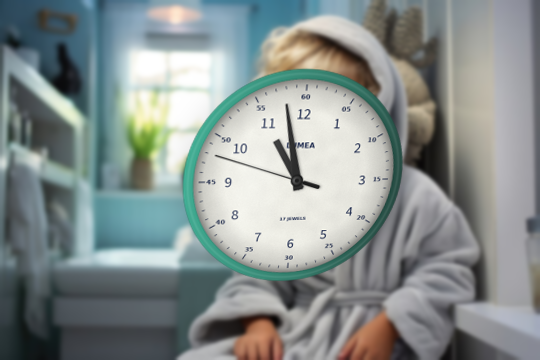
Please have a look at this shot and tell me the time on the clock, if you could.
10:57:48
